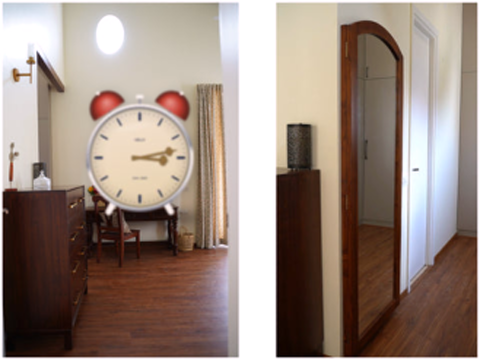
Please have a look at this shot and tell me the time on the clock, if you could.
3:13
